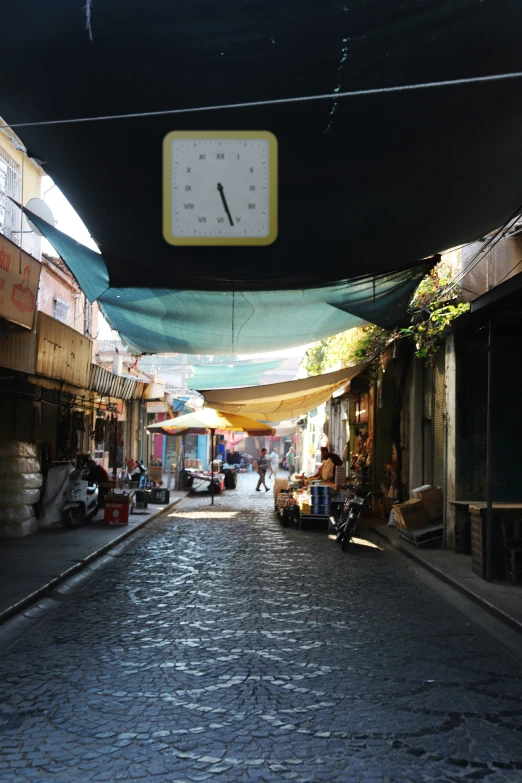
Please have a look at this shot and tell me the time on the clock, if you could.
5:27
